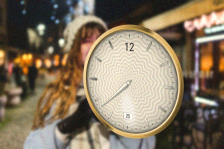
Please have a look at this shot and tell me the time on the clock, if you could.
7:38
